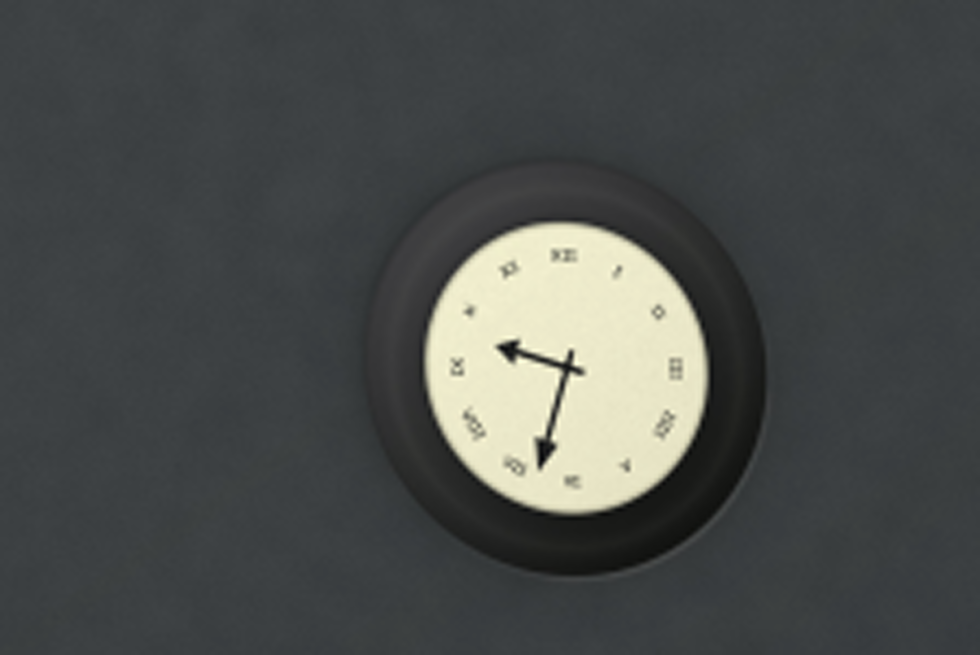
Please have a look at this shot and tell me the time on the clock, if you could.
9:33
